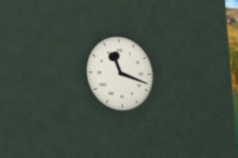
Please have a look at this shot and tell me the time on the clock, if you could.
11:18
